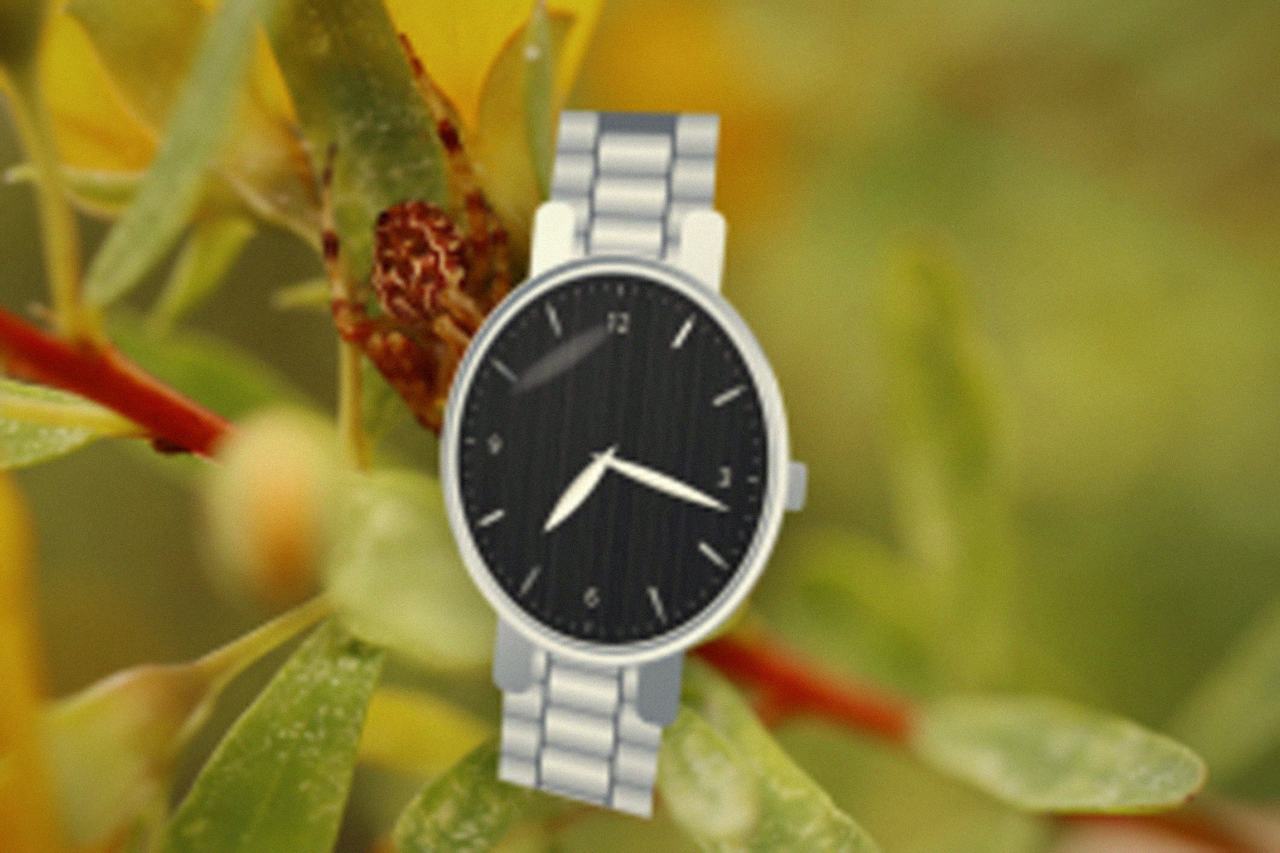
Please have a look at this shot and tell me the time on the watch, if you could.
7:17
